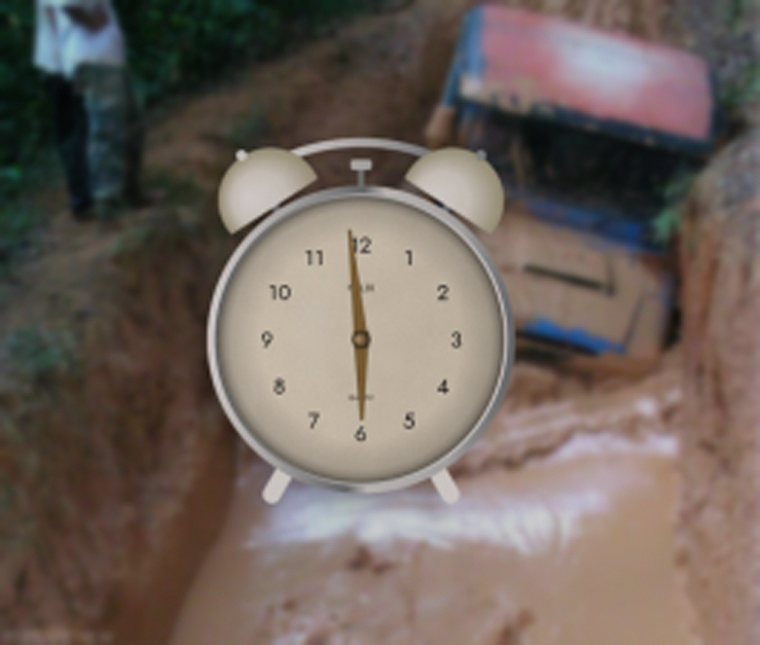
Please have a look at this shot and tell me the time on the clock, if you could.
5:59
